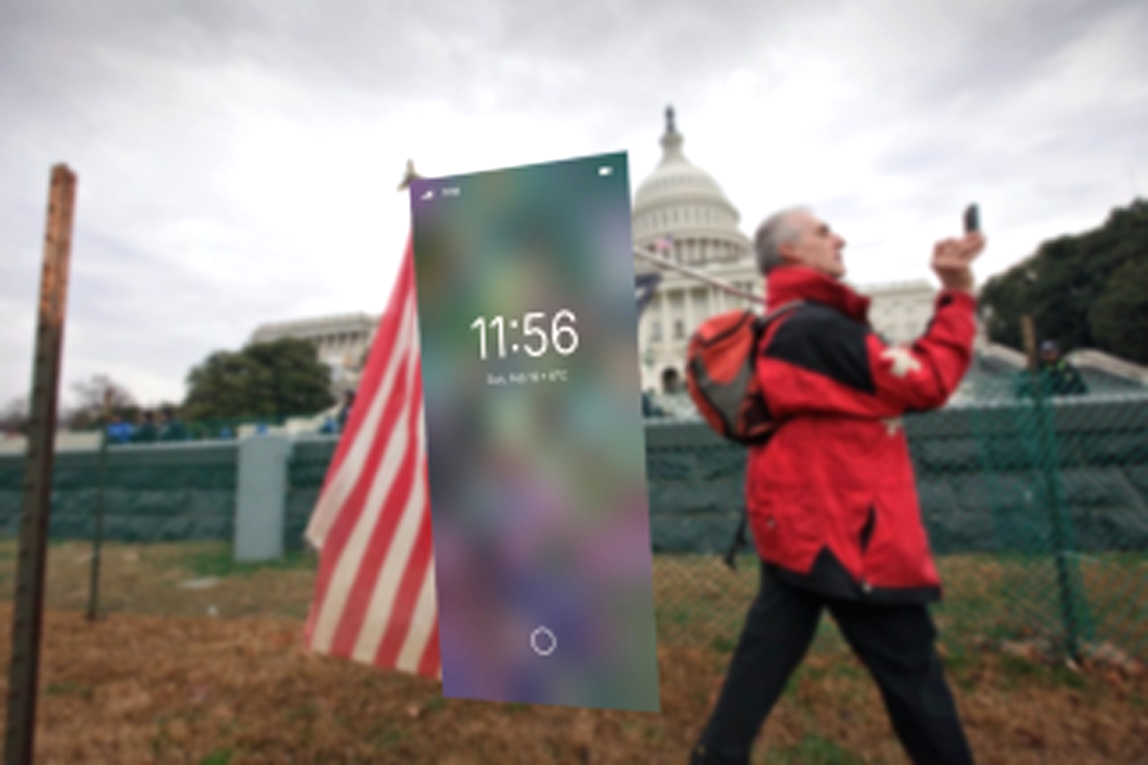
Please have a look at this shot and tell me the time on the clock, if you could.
11:56
